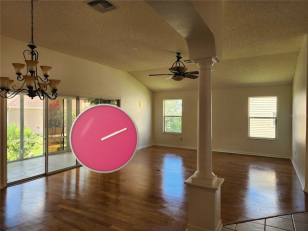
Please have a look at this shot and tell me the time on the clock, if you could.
2:11
